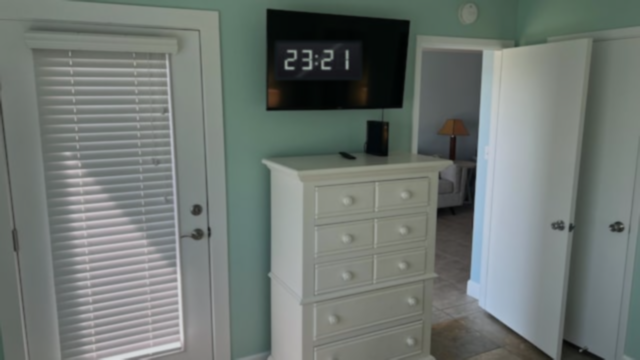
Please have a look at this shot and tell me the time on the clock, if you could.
23:21
